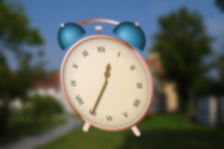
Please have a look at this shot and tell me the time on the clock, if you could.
12:35
